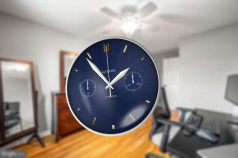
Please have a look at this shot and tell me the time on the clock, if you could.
1:54
